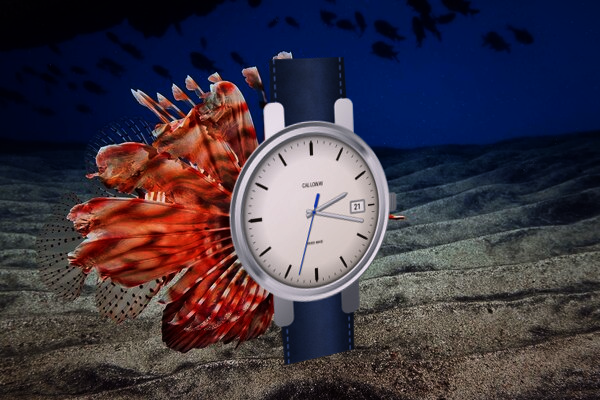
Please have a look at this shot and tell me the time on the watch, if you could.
2:17:33
